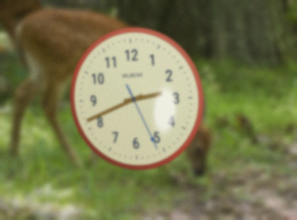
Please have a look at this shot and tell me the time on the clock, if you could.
2:41:26
